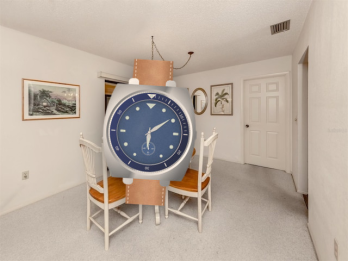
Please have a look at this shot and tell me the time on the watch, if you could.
6:09
